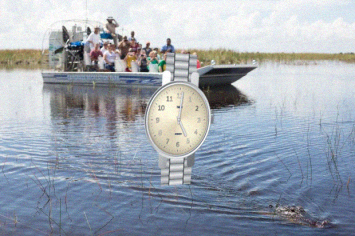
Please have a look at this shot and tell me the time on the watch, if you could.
5:01
